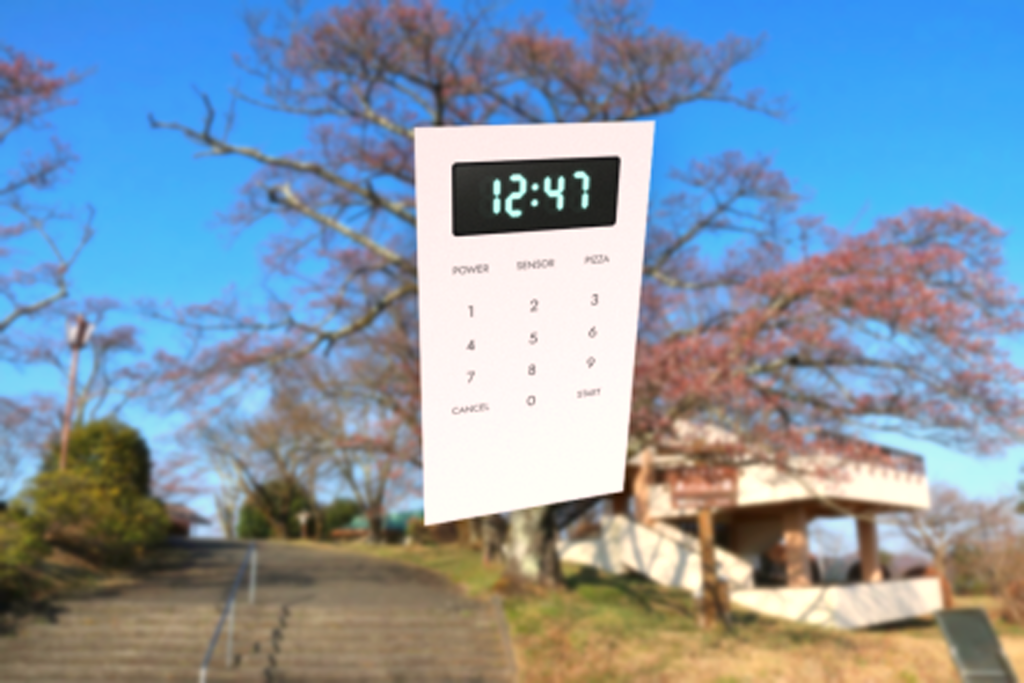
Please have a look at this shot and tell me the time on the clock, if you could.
12:47
